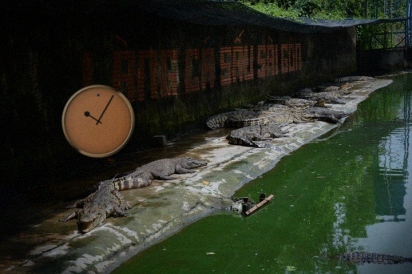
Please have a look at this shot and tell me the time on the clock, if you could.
10:05
